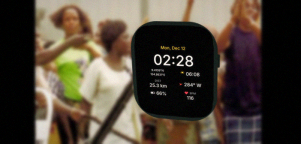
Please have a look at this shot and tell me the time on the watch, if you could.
2:28
